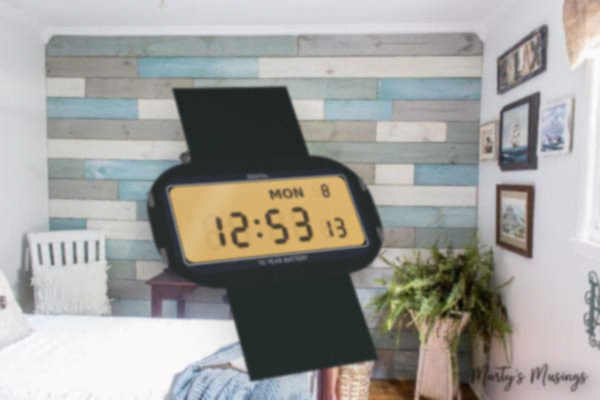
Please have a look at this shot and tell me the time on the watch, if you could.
12:53:13
